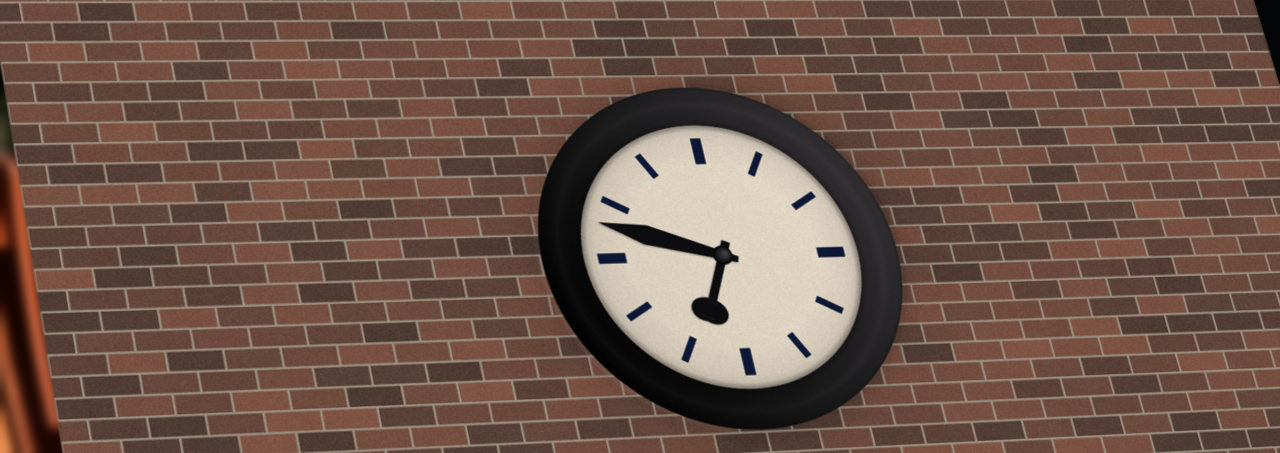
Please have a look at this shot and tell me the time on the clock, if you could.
6:48
